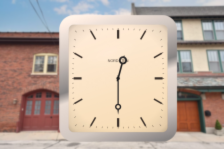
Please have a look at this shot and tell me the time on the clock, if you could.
12:30
